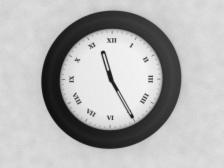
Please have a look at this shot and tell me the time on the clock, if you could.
11:25
